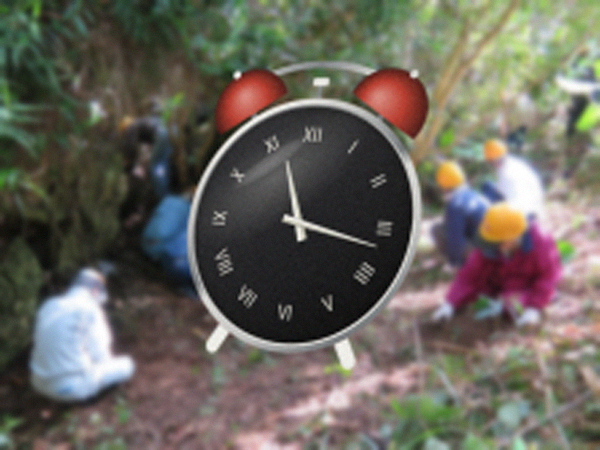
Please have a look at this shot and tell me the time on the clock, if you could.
11:17
